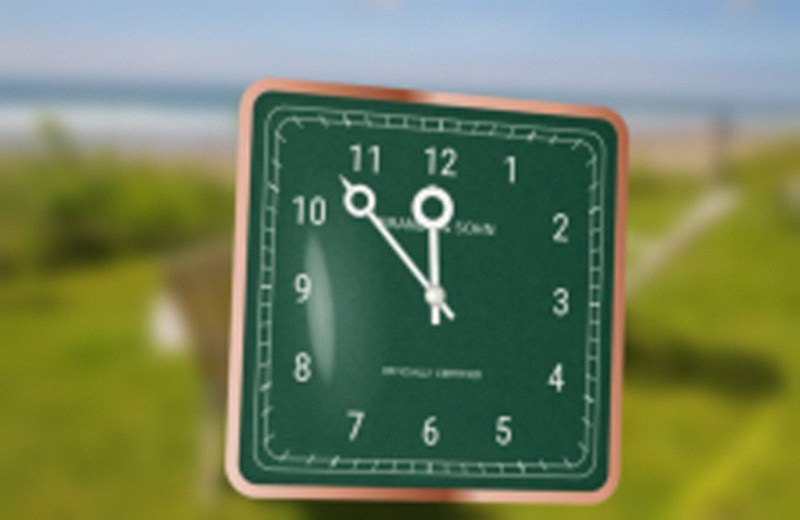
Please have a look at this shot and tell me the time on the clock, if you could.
11:53
